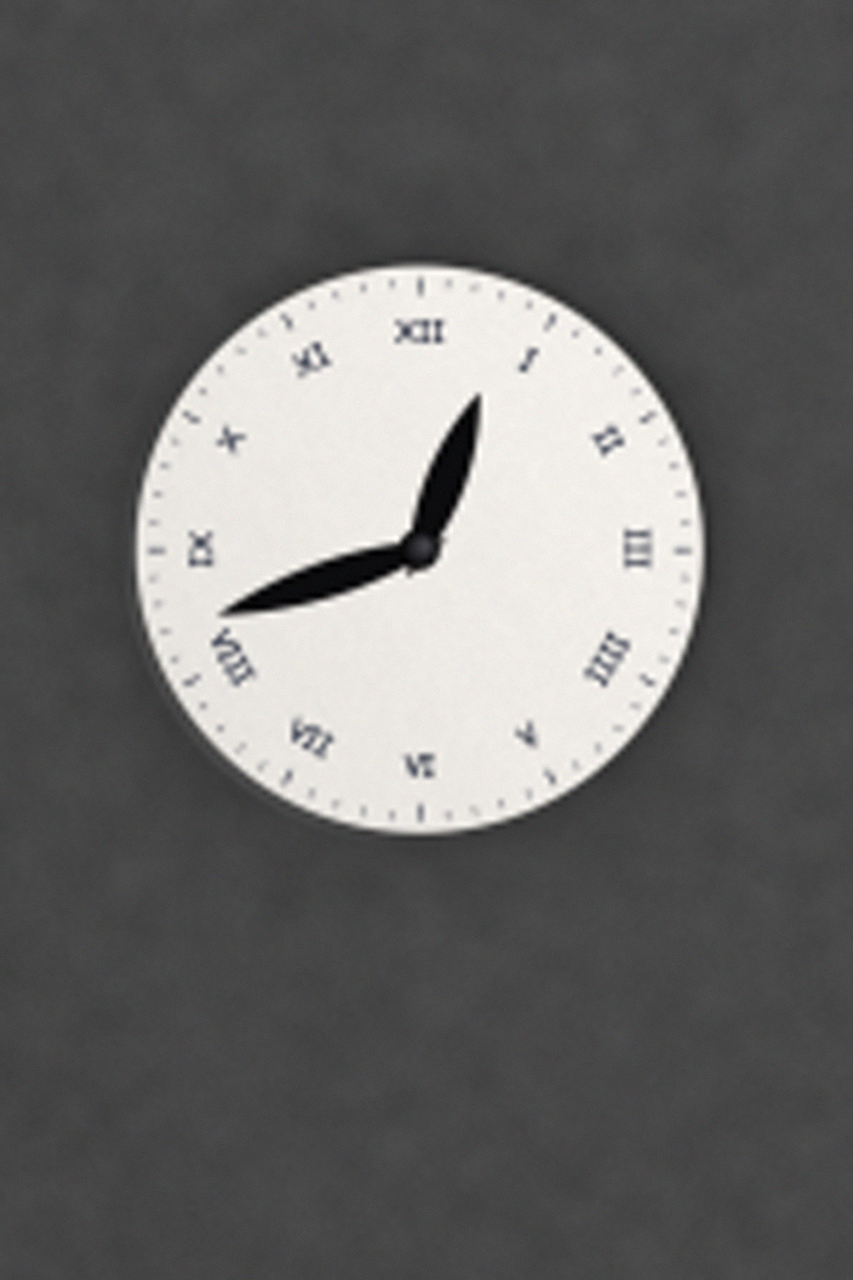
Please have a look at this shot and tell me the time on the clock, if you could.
12:42
